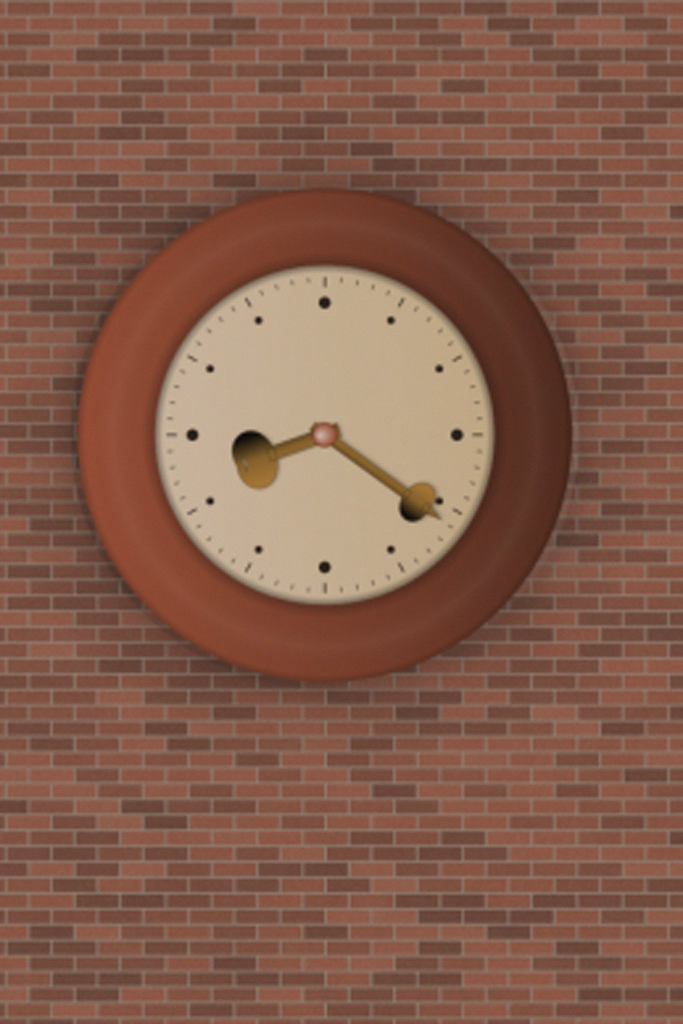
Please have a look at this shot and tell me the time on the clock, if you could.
8:21
